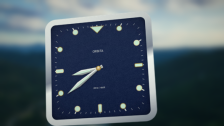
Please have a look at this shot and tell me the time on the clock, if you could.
8:39
